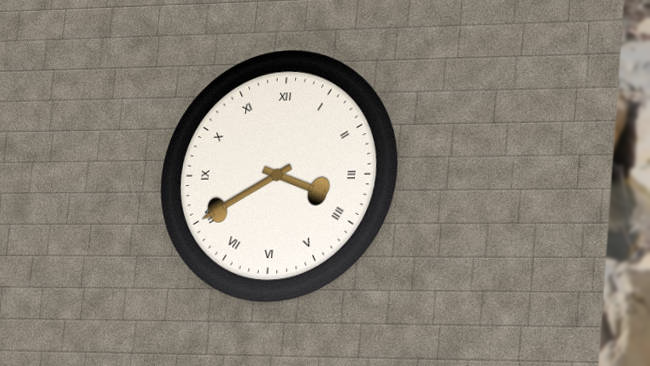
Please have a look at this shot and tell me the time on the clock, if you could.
3:40
